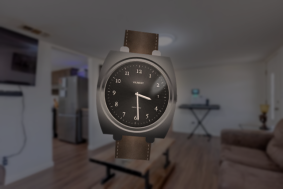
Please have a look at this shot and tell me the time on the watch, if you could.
3:29
